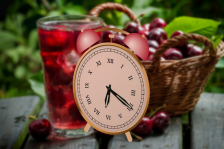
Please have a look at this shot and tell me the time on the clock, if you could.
6:20
